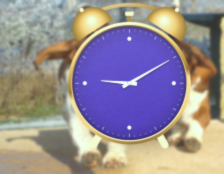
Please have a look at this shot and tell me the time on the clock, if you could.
9:10
